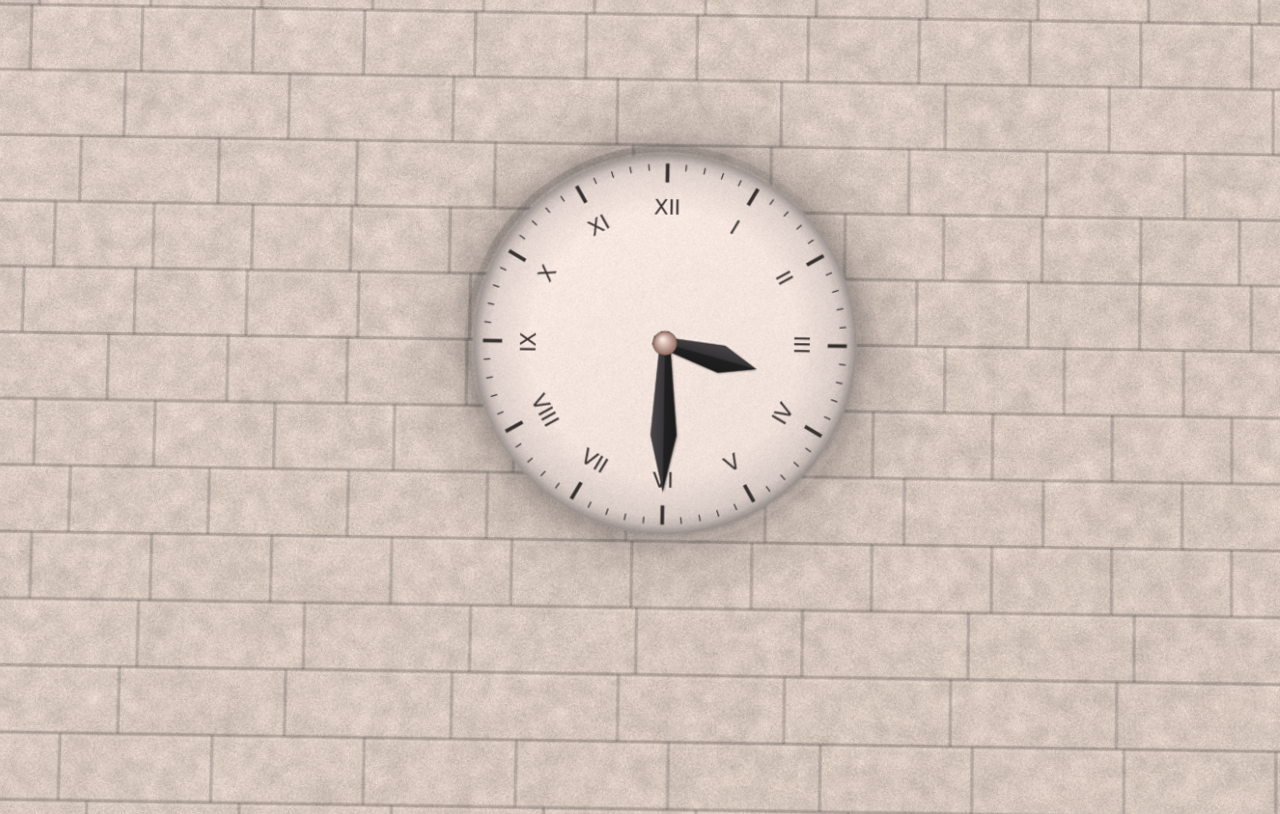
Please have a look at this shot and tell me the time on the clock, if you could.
3:30
